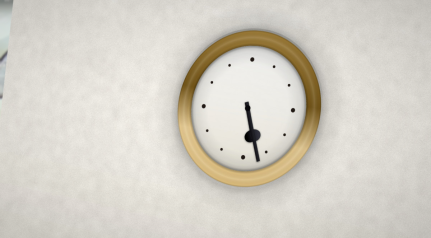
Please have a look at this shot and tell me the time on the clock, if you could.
5:27
